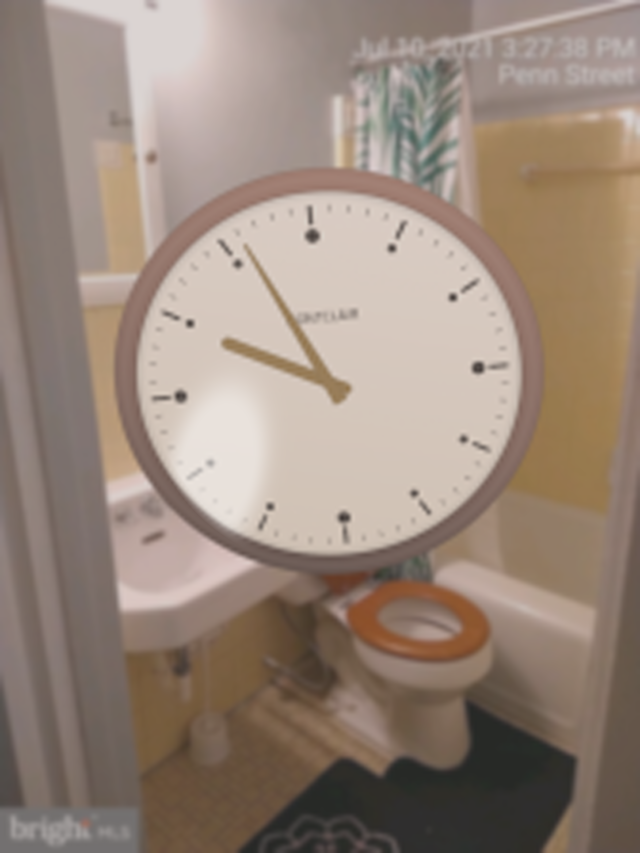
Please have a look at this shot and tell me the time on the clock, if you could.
9:56
